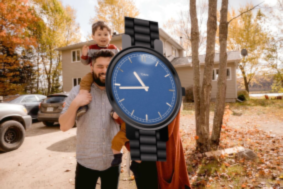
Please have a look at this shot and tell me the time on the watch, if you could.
10:44
